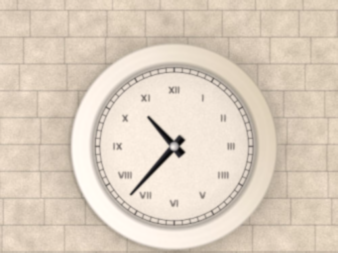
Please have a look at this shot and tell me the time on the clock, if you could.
10:37
